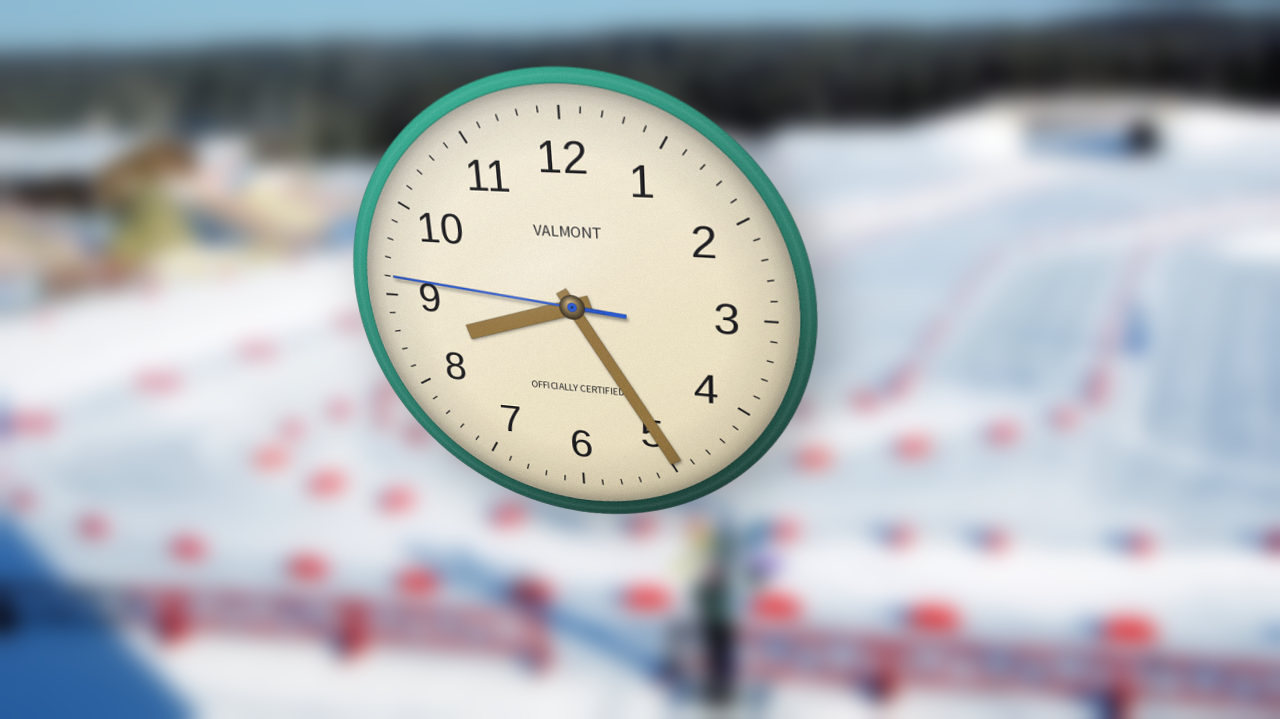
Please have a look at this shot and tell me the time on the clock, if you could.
8:24:46
